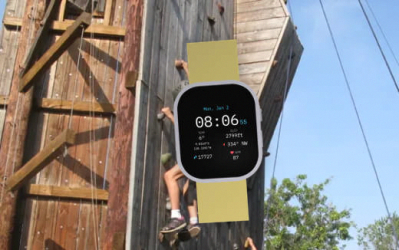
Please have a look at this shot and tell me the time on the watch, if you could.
8:06
